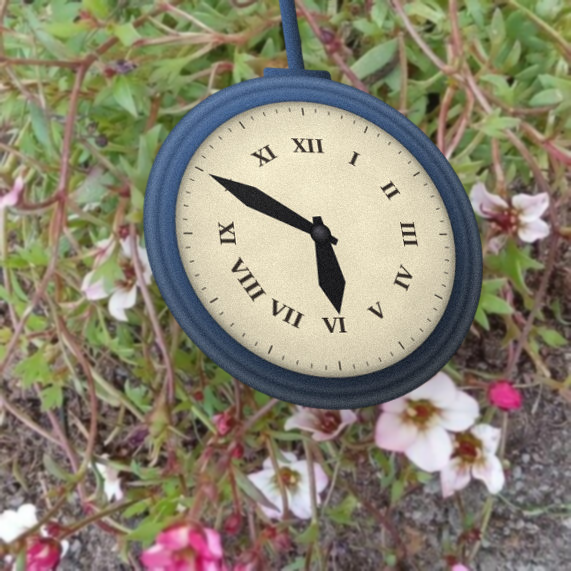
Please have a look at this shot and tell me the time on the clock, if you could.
5:50
